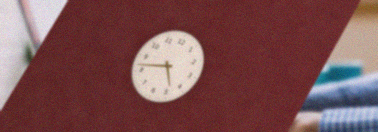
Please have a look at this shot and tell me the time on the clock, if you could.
4:42
